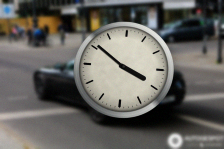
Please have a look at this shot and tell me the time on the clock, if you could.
3:51
